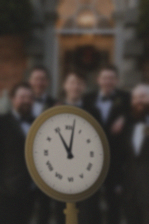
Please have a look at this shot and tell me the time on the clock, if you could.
11:02
